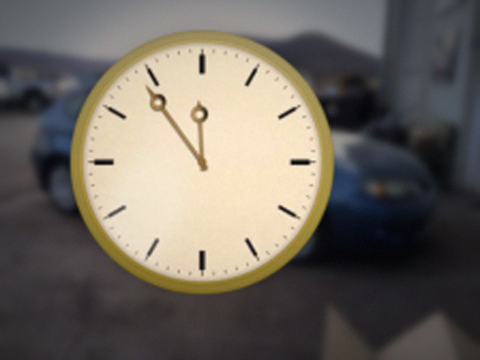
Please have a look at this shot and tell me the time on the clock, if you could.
11:54
